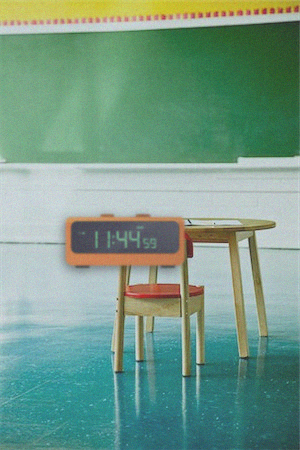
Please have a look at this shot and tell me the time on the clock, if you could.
11:44
